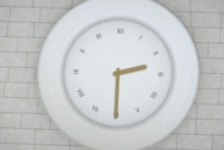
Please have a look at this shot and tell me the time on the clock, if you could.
2:30
